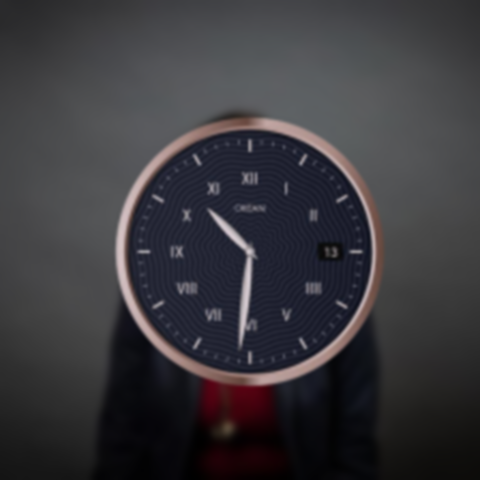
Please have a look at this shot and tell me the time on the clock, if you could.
10:31
